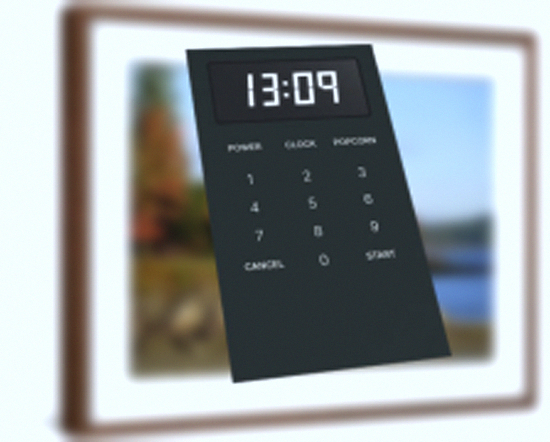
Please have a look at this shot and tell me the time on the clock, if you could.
13:09
